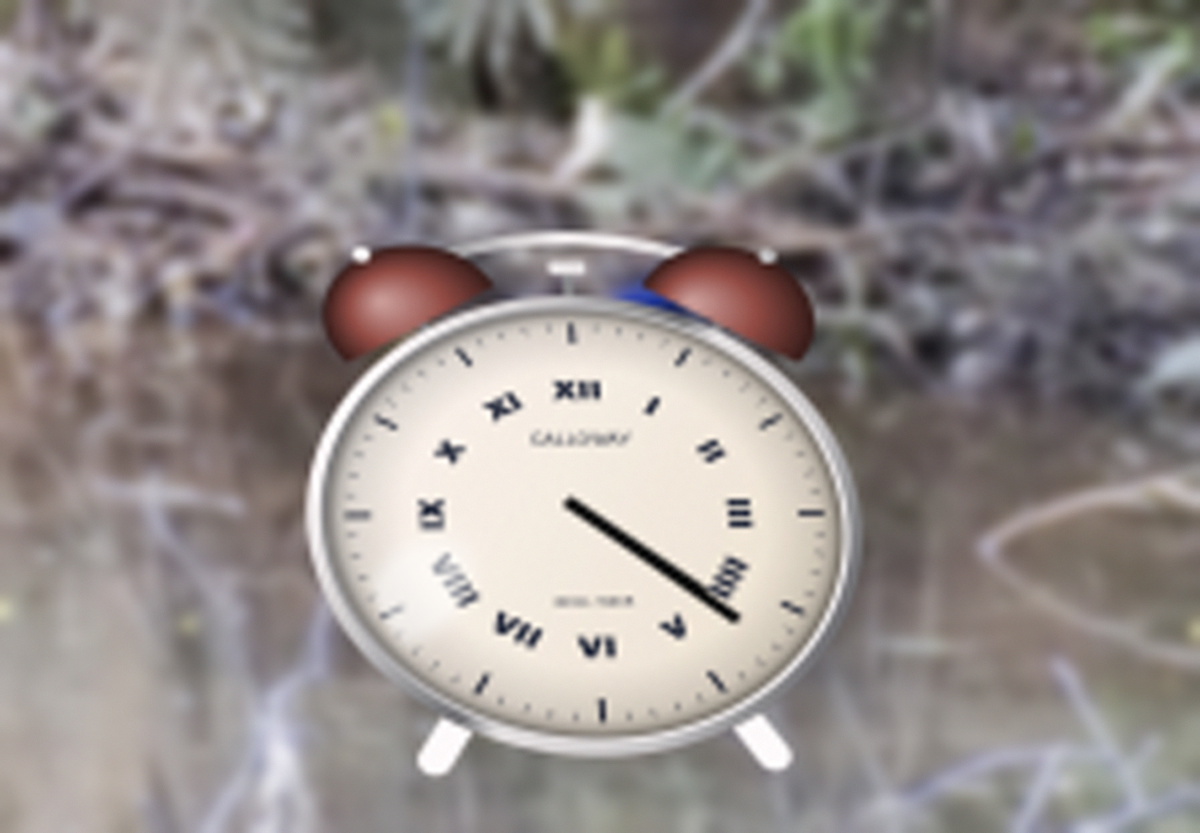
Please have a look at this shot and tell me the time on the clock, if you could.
4:22
